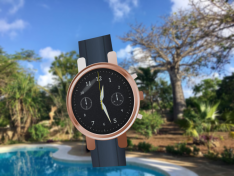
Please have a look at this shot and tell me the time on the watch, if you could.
12:27
